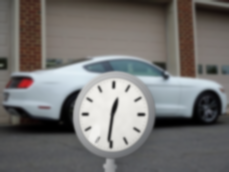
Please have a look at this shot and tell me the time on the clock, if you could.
12:31
